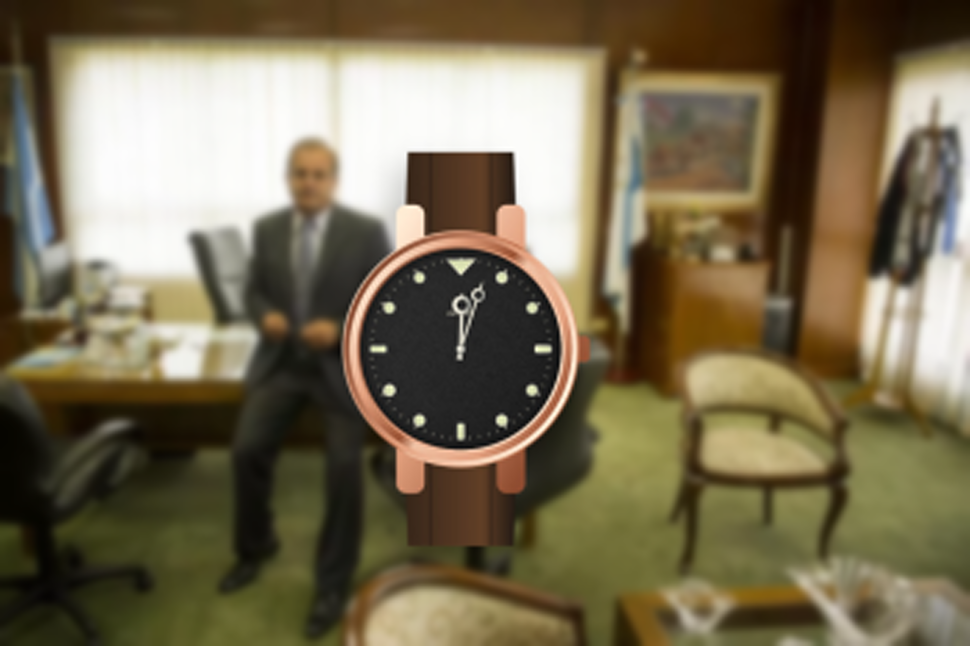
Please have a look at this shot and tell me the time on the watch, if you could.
12:03
